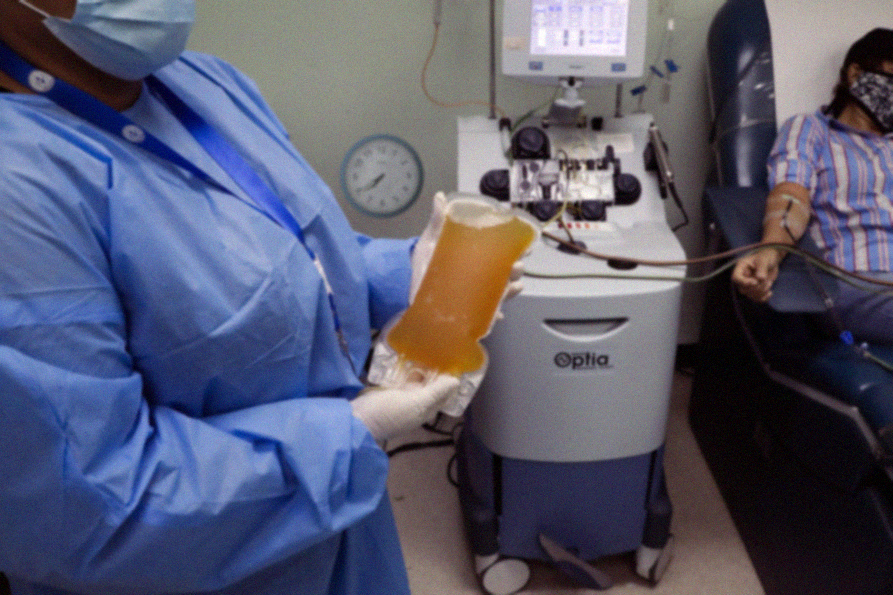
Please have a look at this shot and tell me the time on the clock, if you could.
7:39
